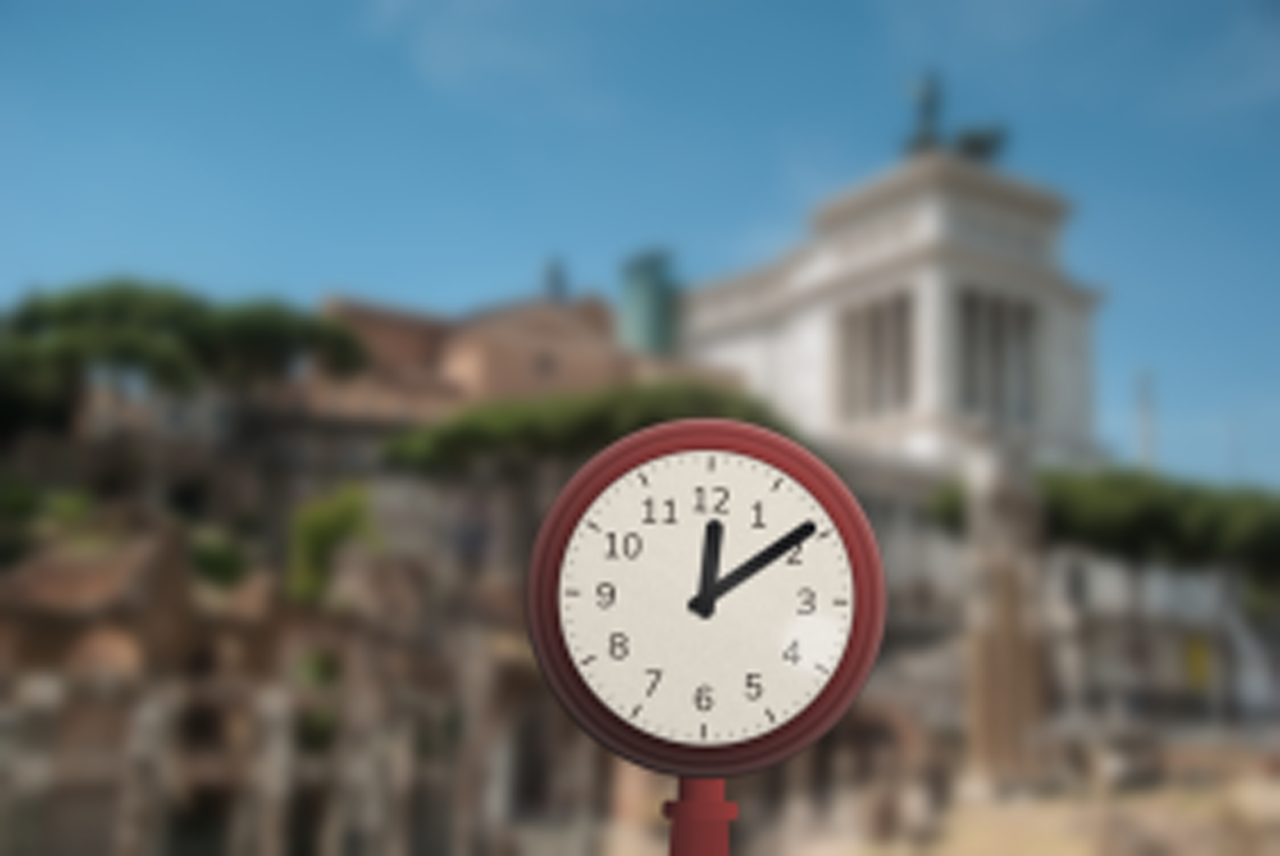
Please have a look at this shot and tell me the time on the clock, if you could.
12:09
